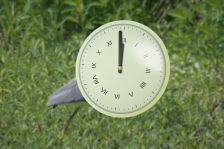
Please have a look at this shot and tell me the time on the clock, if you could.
11:59
